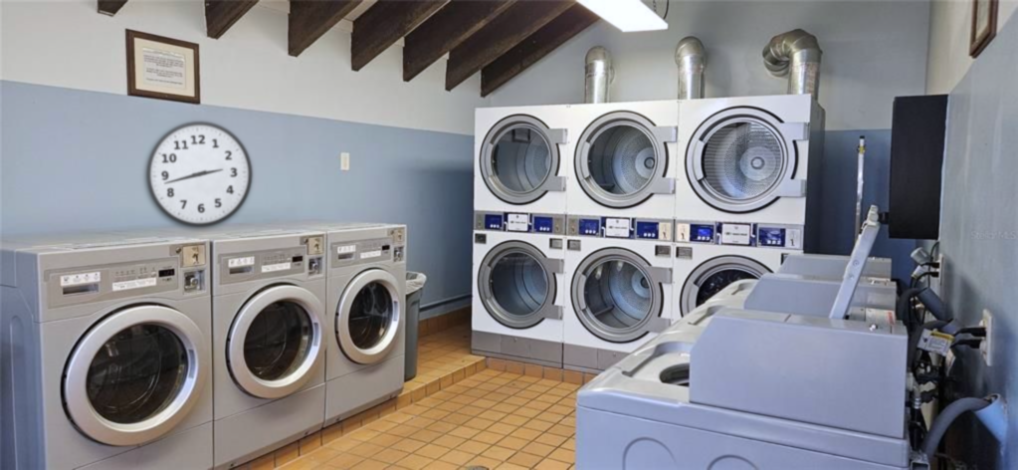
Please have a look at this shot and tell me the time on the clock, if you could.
2:43
